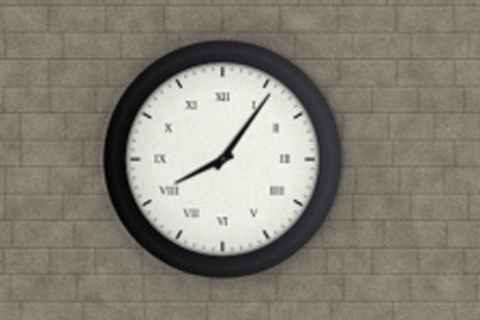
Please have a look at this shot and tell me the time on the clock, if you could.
8:06
